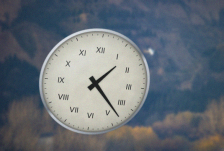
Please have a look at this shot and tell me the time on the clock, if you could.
1:23
